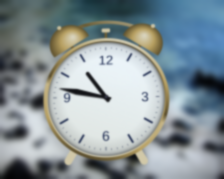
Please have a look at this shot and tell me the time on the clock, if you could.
10:47
